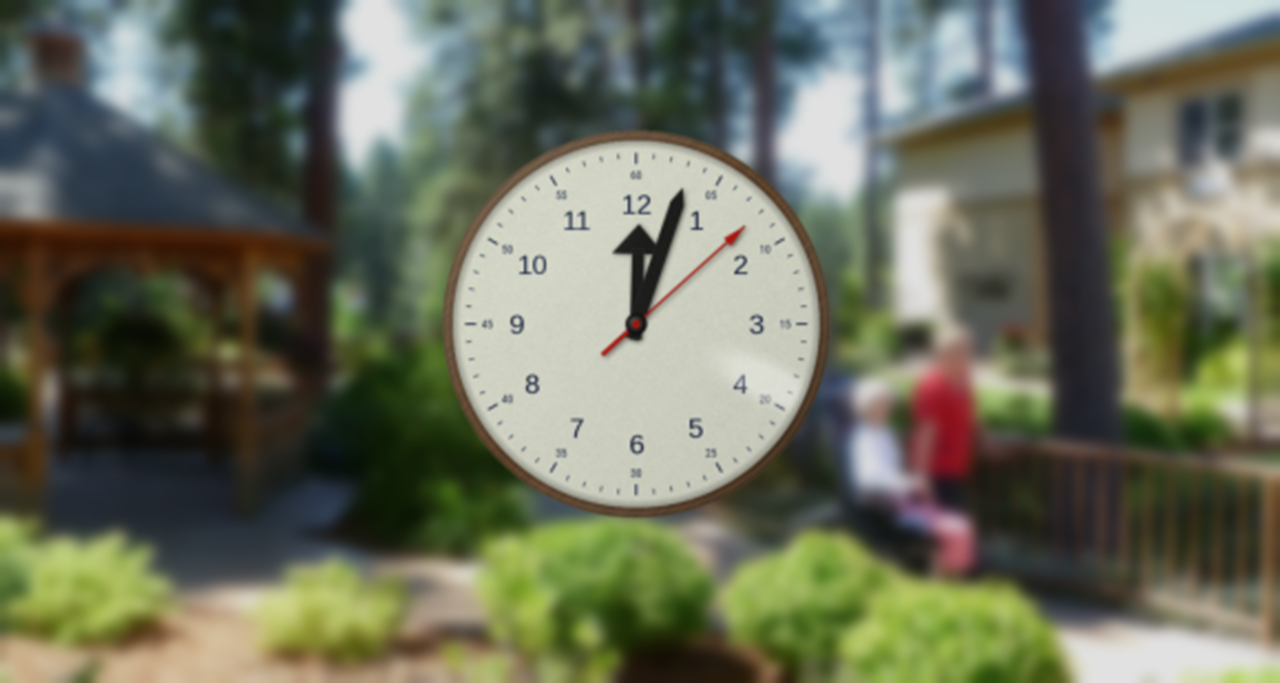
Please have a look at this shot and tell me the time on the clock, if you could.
12:03:08
